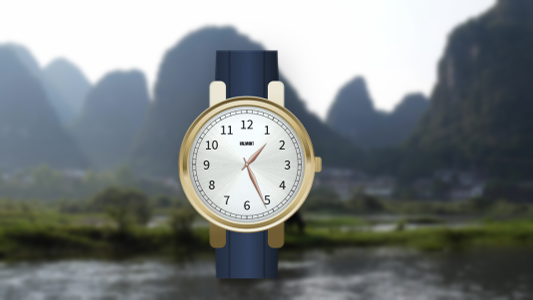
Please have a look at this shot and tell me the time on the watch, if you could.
1:26
